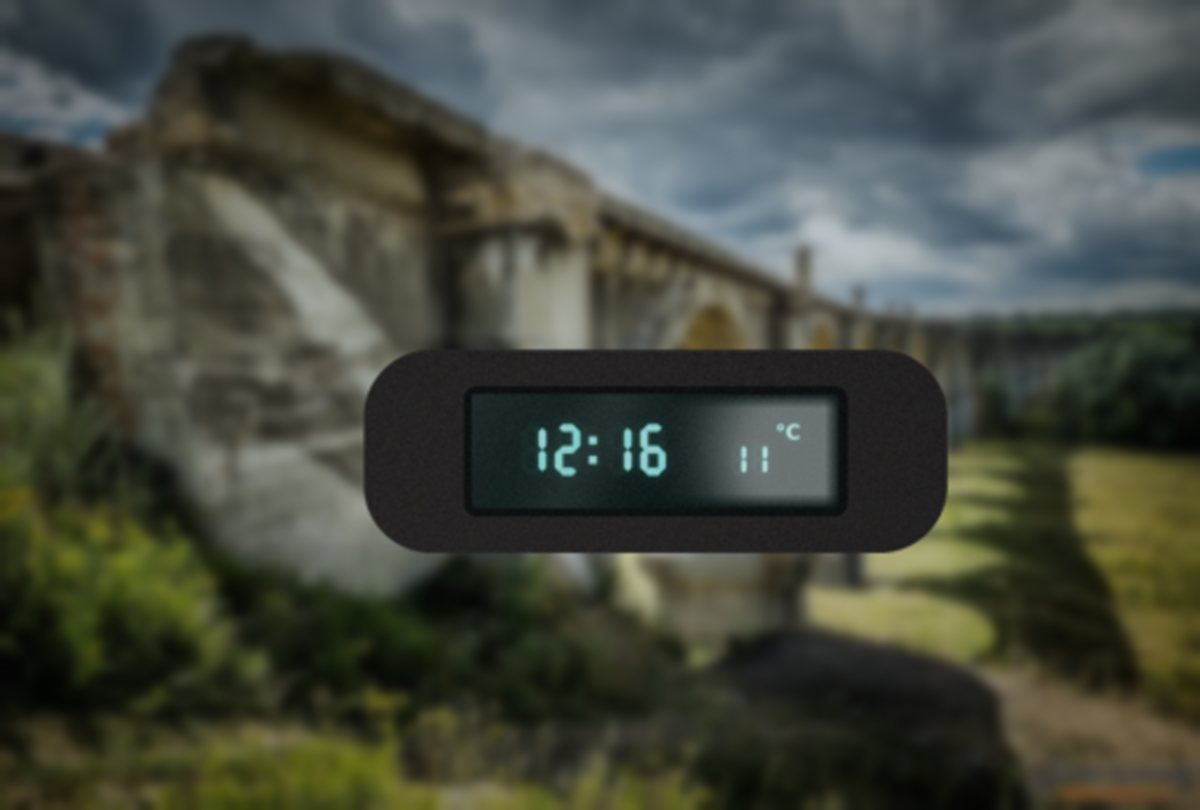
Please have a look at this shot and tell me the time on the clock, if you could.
12:16
